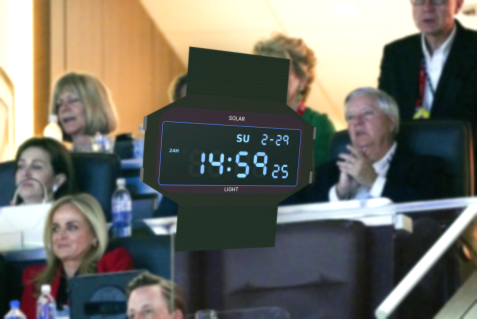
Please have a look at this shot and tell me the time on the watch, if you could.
14:59:25
